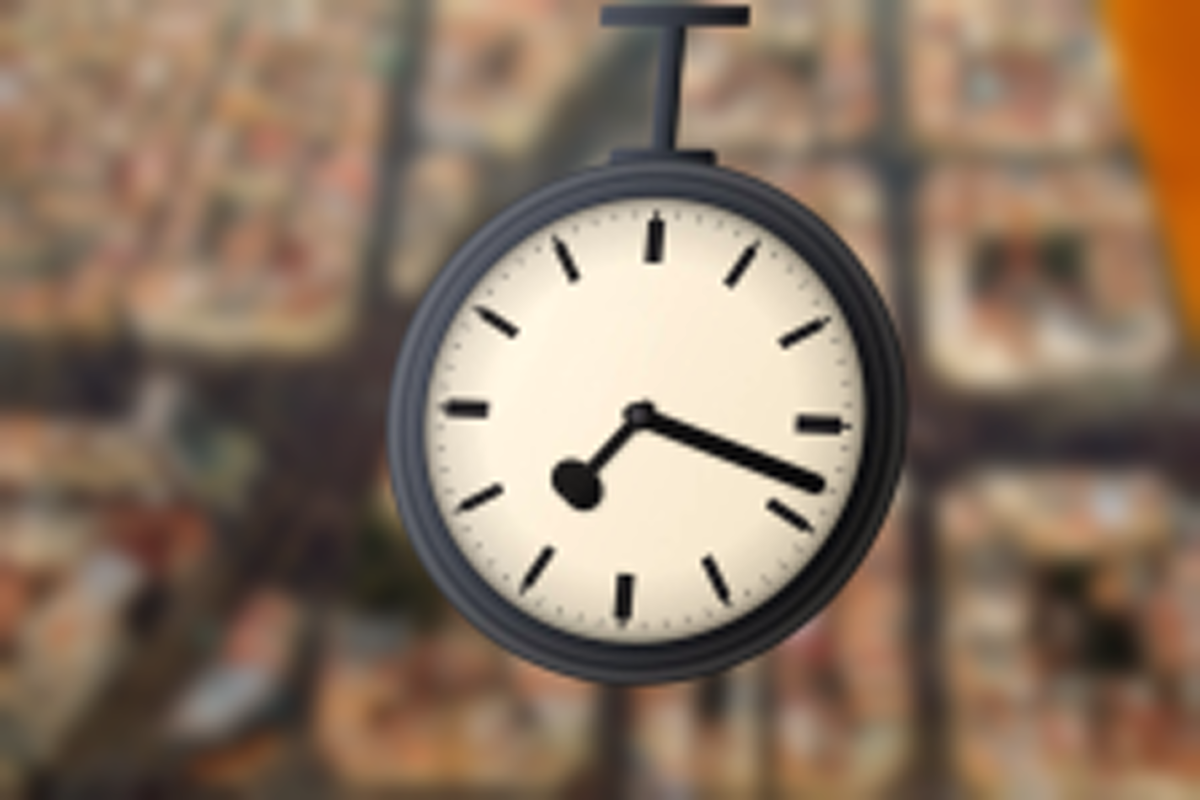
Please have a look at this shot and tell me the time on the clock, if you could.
7:18
